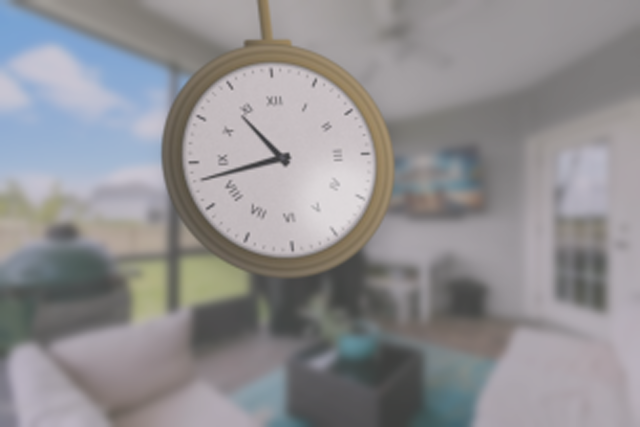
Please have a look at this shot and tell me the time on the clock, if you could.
10:43
